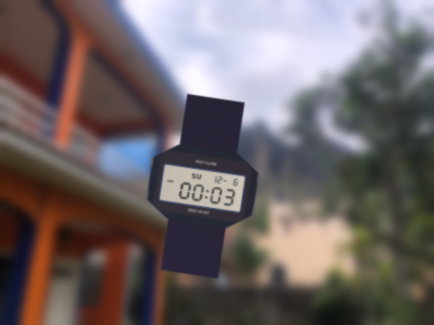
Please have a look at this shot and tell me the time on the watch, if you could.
0:03
